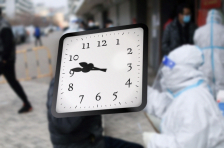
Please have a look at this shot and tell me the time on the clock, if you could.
9:46
